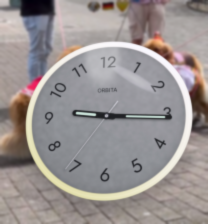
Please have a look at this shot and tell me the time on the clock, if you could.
9:15:36
